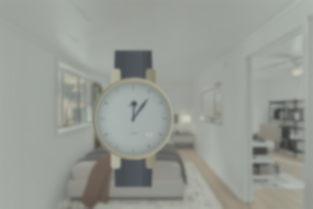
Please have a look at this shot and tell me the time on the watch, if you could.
12:06
